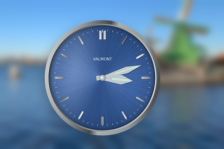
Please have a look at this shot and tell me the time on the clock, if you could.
3:12
